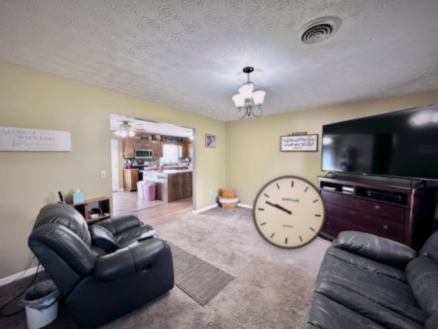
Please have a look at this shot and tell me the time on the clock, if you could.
9:48
